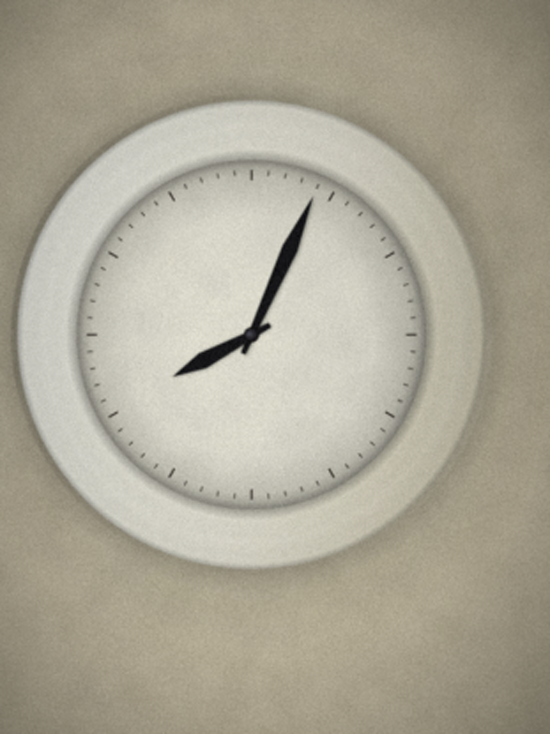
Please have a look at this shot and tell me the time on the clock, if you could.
8:04
